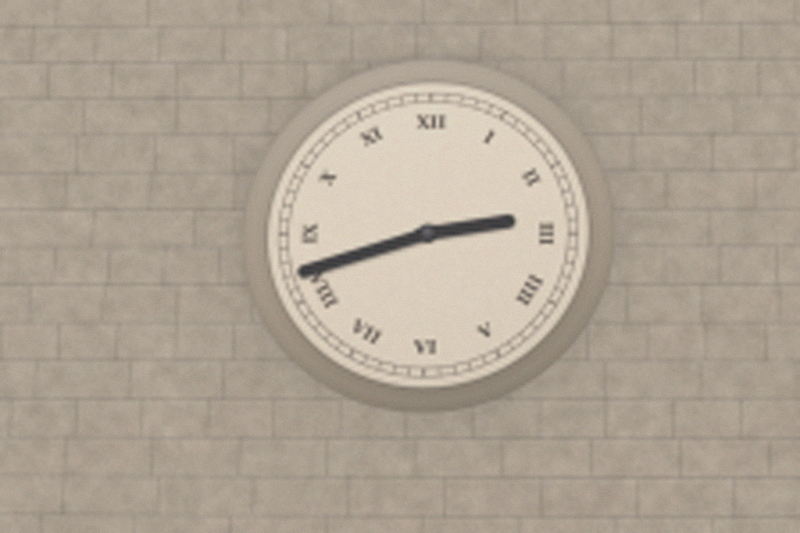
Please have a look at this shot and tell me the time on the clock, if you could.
2:42
